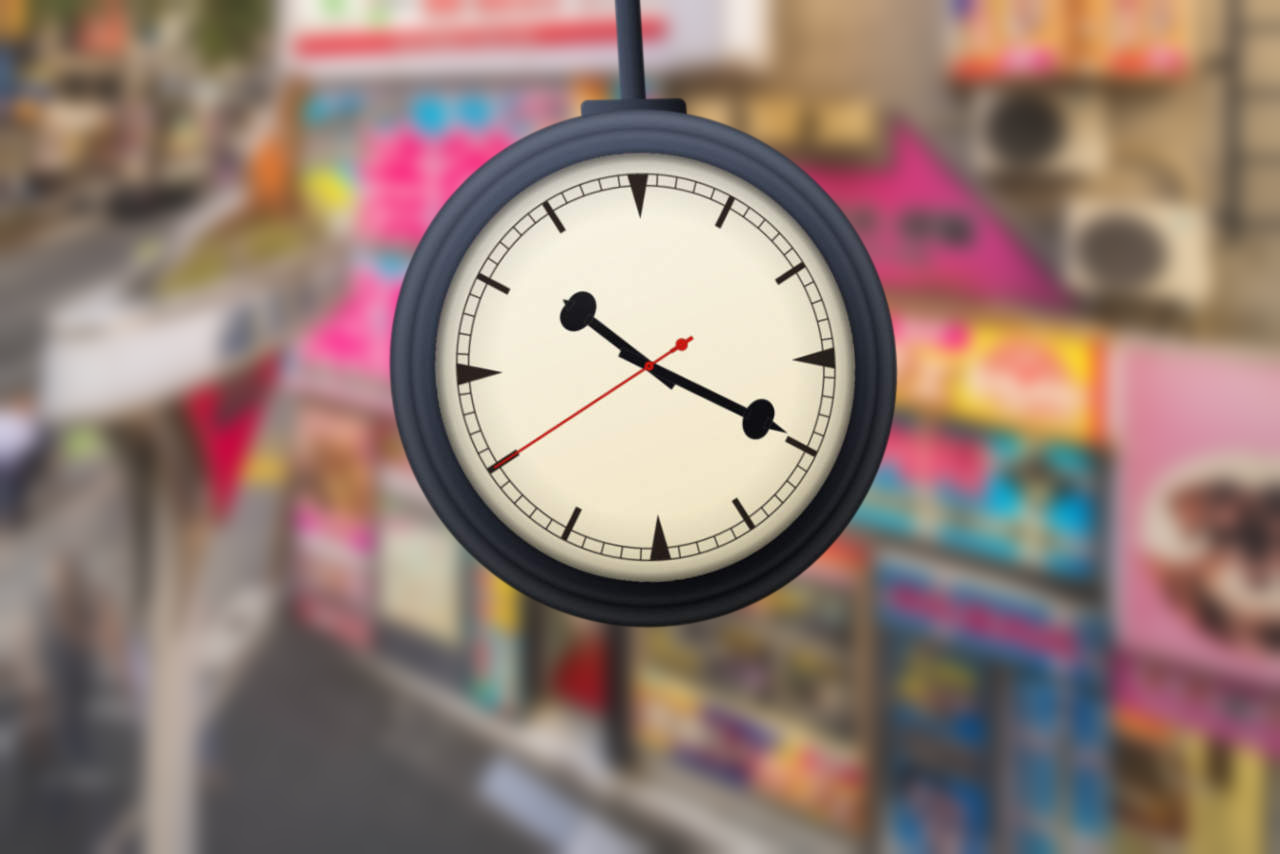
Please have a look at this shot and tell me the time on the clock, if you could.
10:19:40
